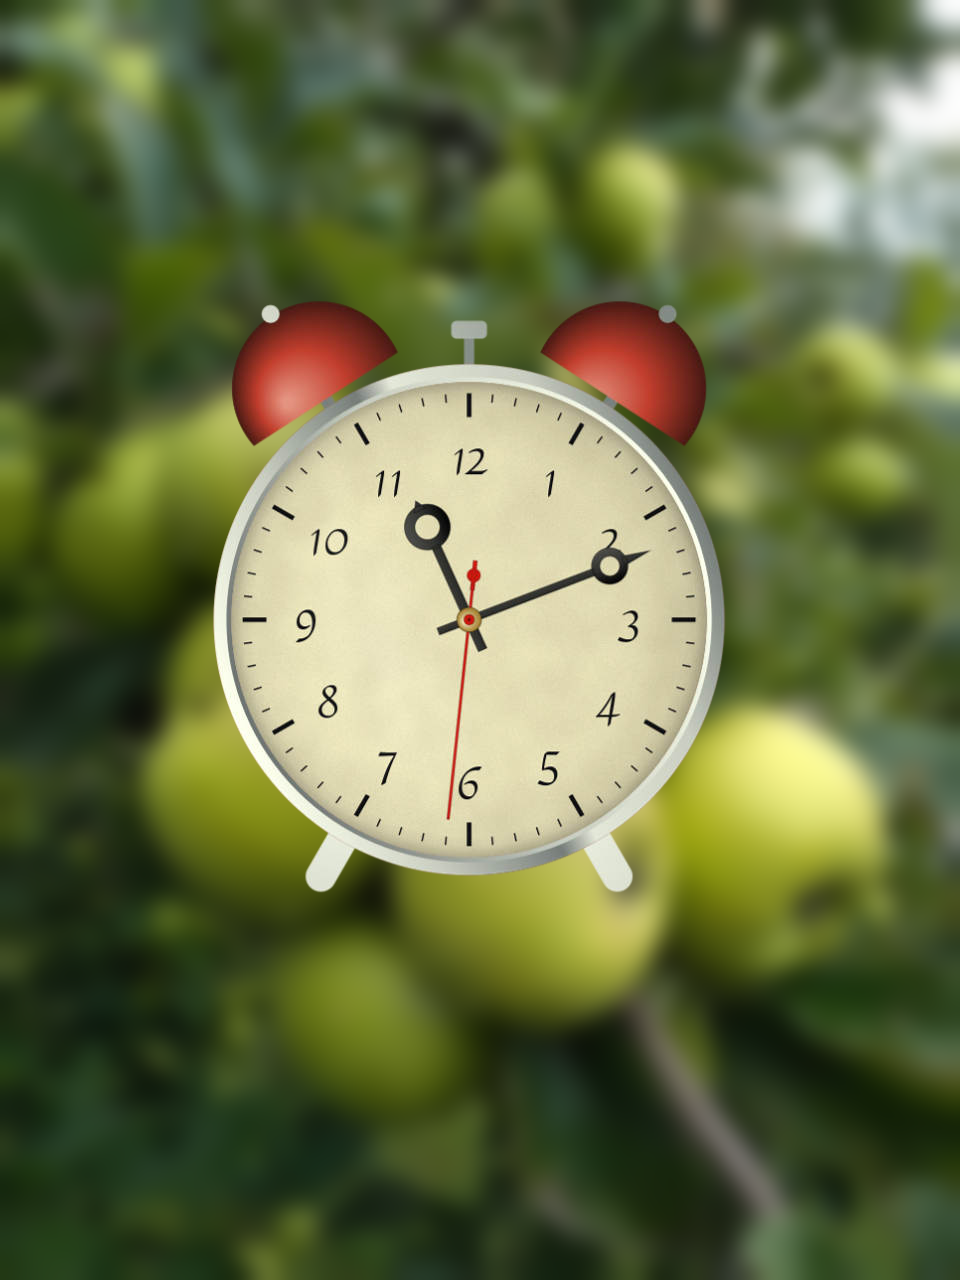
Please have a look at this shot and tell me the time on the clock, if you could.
11:11:31
